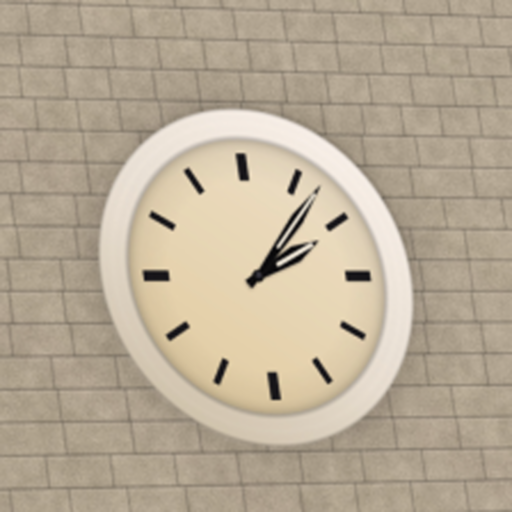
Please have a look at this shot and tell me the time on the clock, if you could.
2:07
